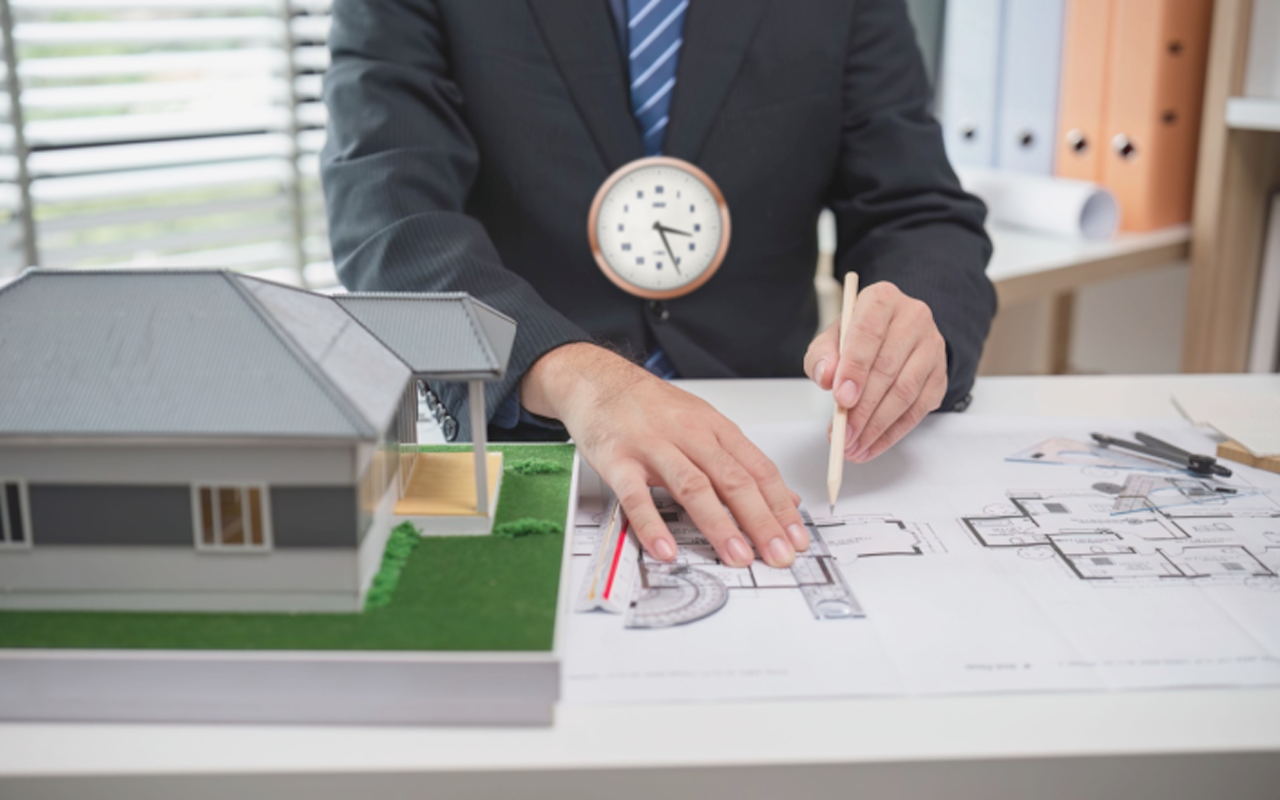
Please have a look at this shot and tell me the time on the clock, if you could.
3:26
